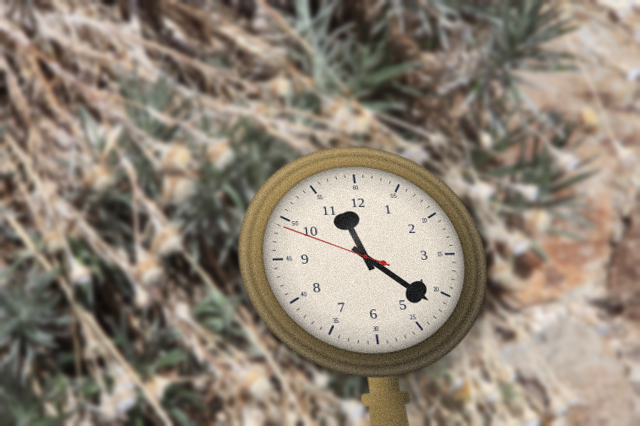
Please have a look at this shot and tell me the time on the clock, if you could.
11:21:49
